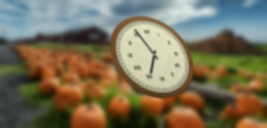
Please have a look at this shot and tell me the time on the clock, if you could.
6:56
